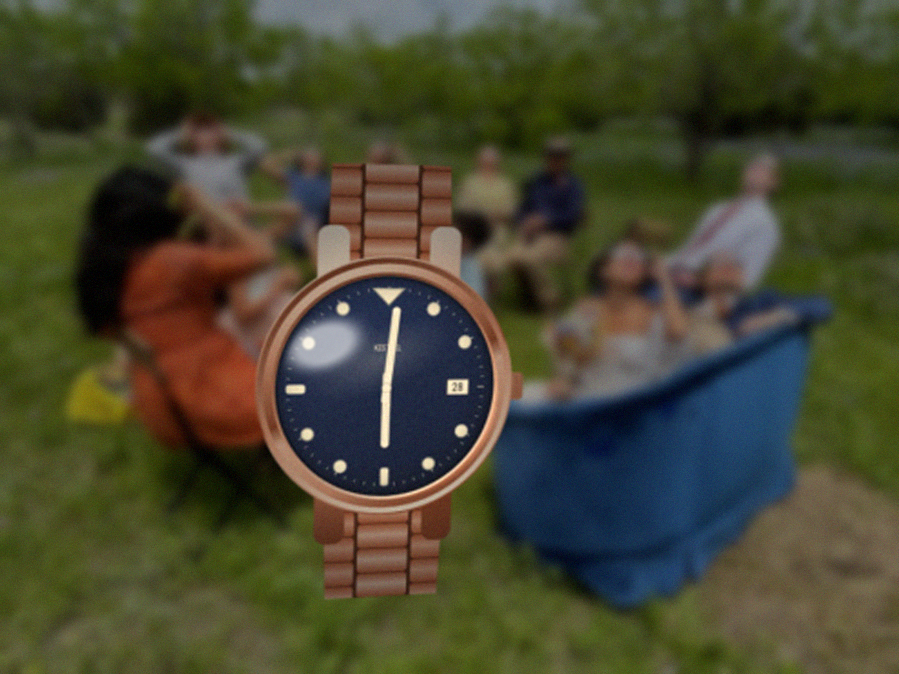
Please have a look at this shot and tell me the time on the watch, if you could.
6:01
